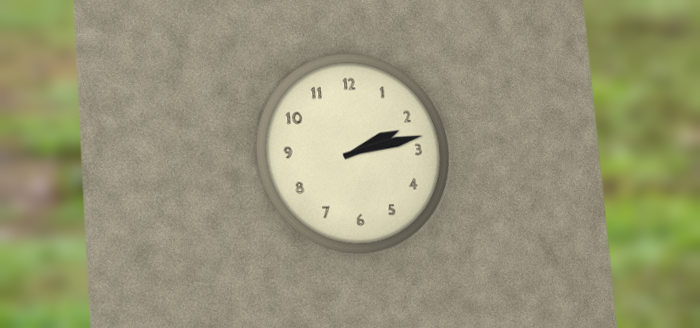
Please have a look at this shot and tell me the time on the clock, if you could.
2:13
